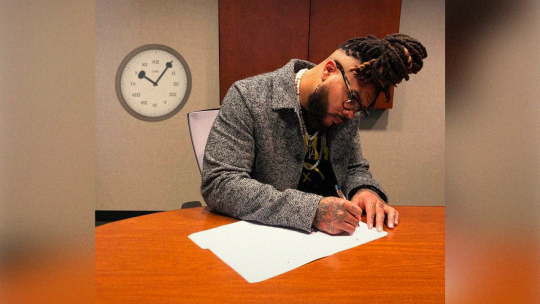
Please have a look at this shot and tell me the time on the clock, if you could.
10:06
